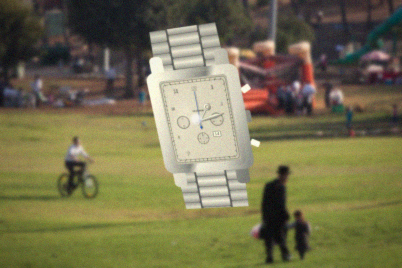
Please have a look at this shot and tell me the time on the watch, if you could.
1:13
